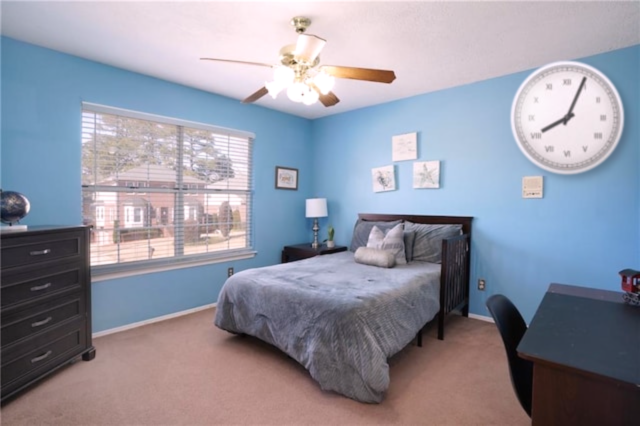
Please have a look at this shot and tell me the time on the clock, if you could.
8:04
